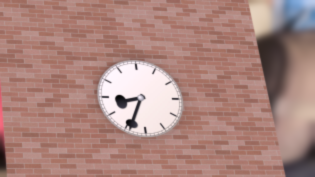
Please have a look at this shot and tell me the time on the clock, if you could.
8:34
